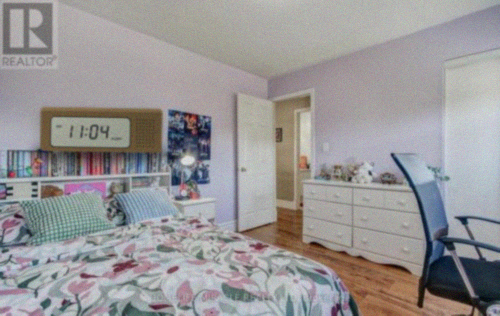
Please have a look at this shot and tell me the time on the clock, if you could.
11:04
